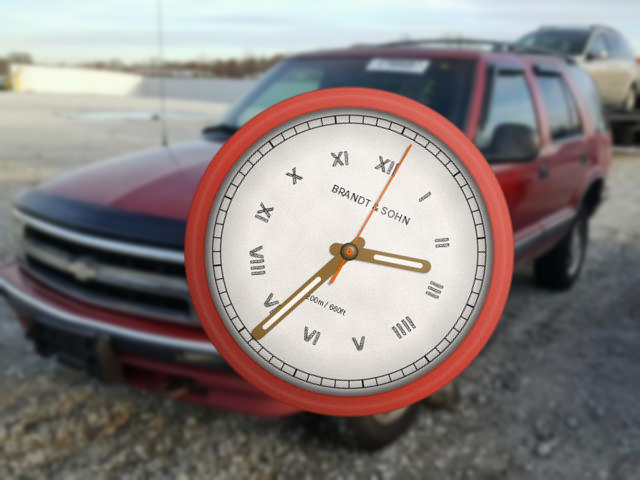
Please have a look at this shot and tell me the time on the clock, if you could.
2:34:01
